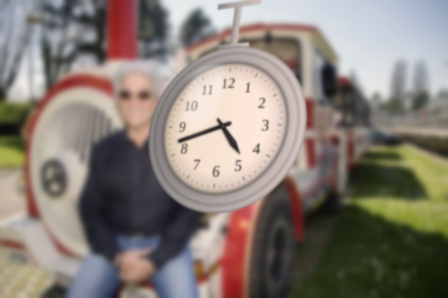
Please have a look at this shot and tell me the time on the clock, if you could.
4:42
